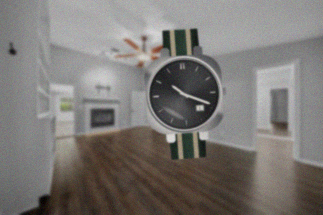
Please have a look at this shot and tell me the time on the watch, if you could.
10:19
